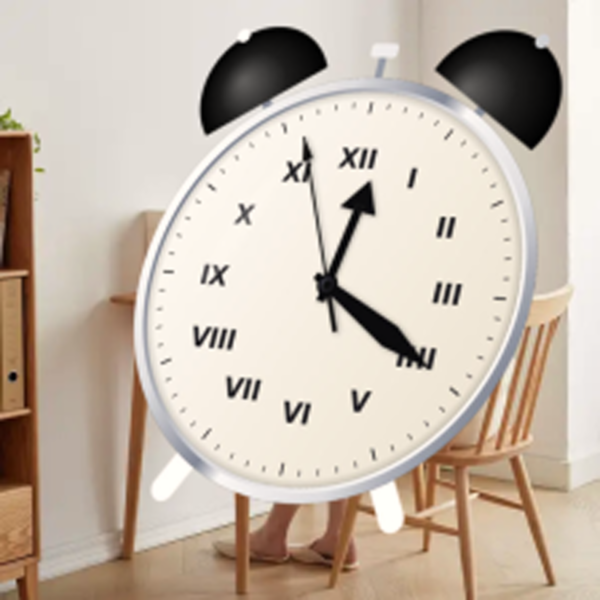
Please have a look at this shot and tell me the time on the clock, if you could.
12:19:56
